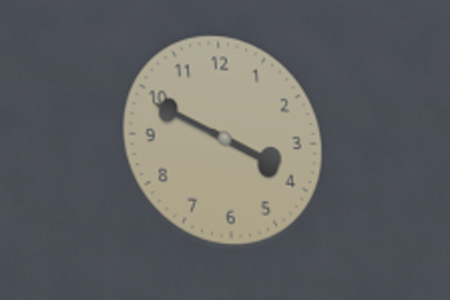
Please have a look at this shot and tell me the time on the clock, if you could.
3:49
